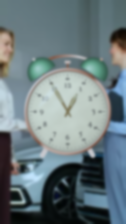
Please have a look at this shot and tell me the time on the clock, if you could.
12:55
